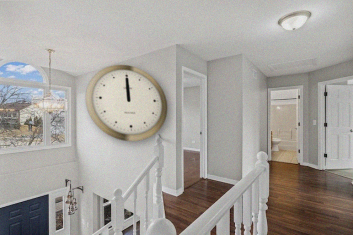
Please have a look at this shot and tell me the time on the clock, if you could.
12:00
